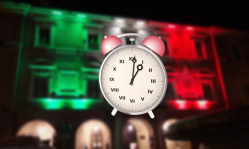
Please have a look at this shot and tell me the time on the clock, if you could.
1:01
